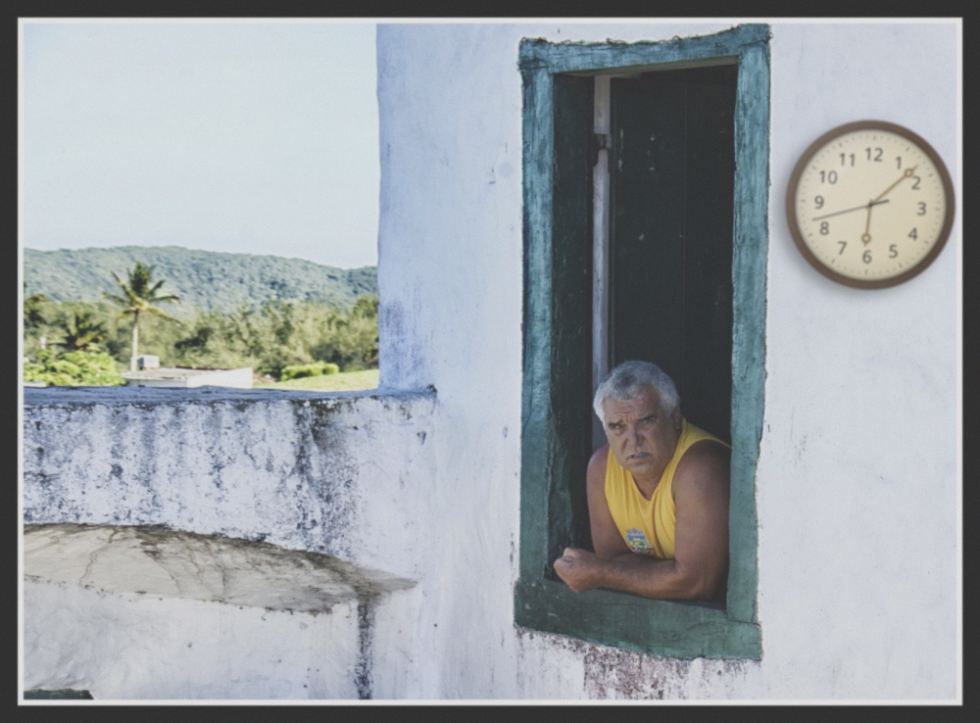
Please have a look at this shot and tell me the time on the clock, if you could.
6:07:42
